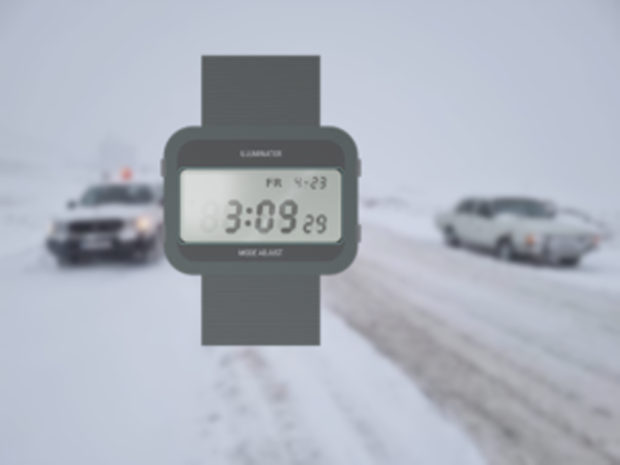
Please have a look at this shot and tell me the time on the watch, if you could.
3:09:29
